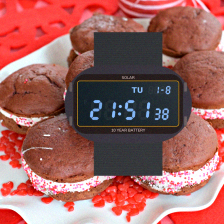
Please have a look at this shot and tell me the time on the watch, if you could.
21:51:38
